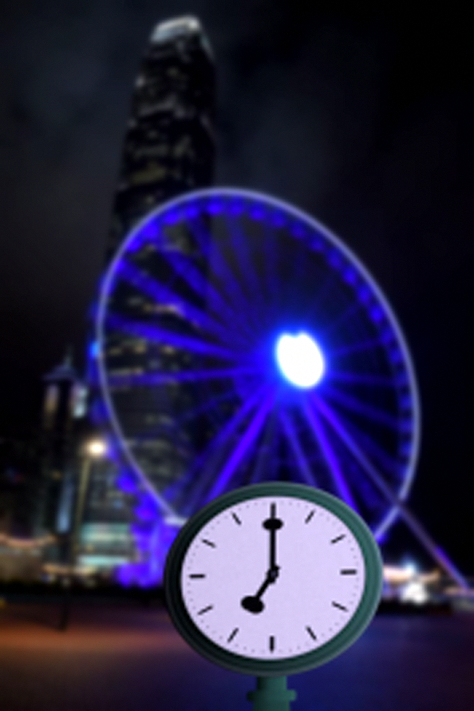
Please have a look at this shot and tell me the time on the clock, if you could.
7:00
